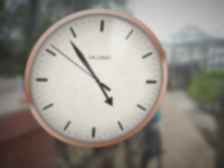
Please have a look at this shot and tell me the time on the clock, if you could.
4:53:51
